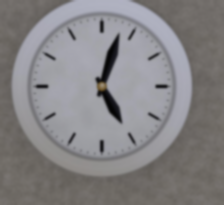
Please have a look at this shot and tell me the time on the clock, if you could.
5:03
